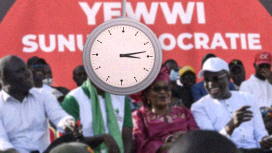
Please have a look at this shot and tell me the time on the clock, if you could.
3:13
